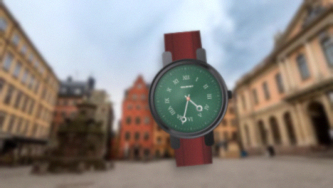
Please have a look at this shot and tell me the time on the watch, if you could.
4:33
